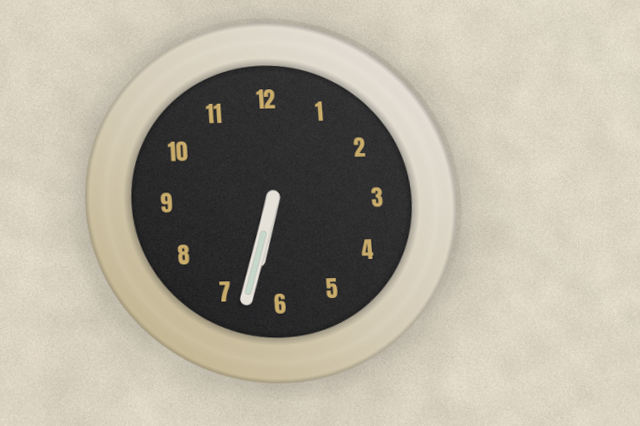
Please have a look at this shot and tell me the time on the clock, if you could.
6:33
